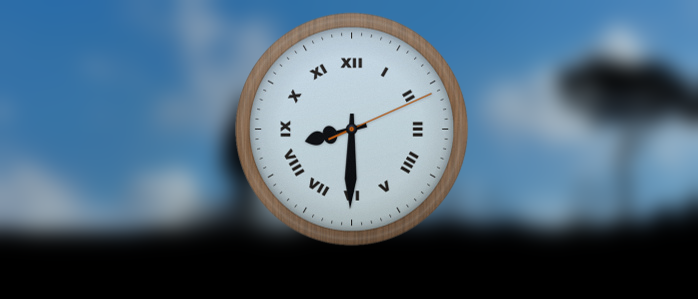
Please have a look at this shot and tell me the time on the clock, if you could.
8:30:11
